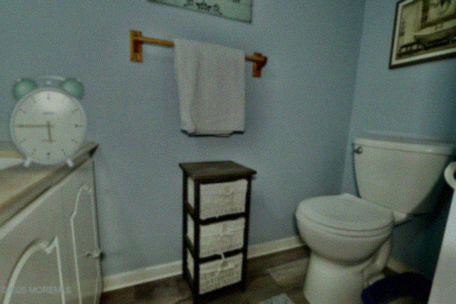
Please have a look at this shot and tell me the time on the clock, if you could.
5:45
